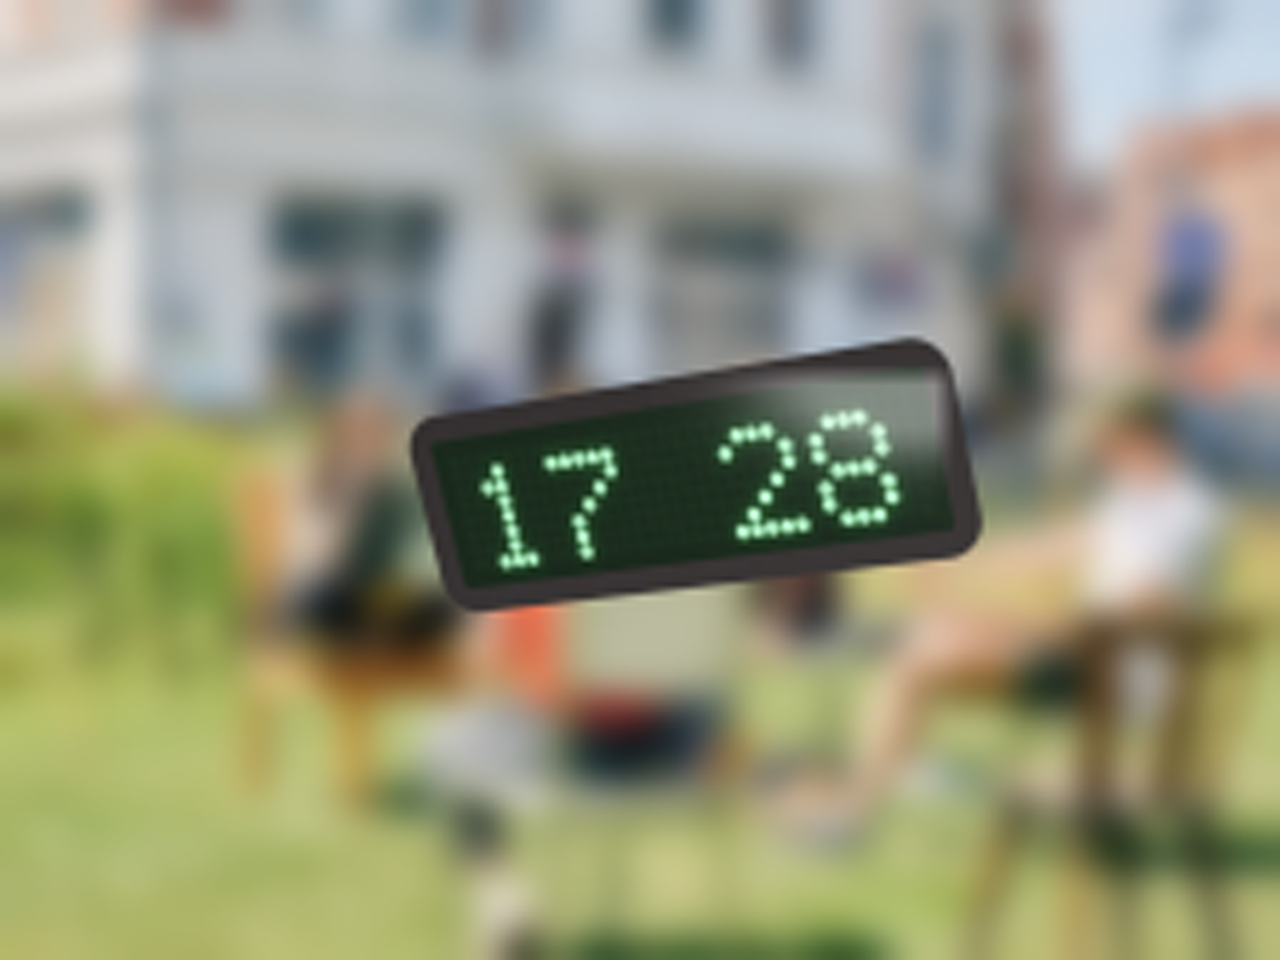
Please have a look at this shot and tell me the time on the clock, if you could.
17:28
